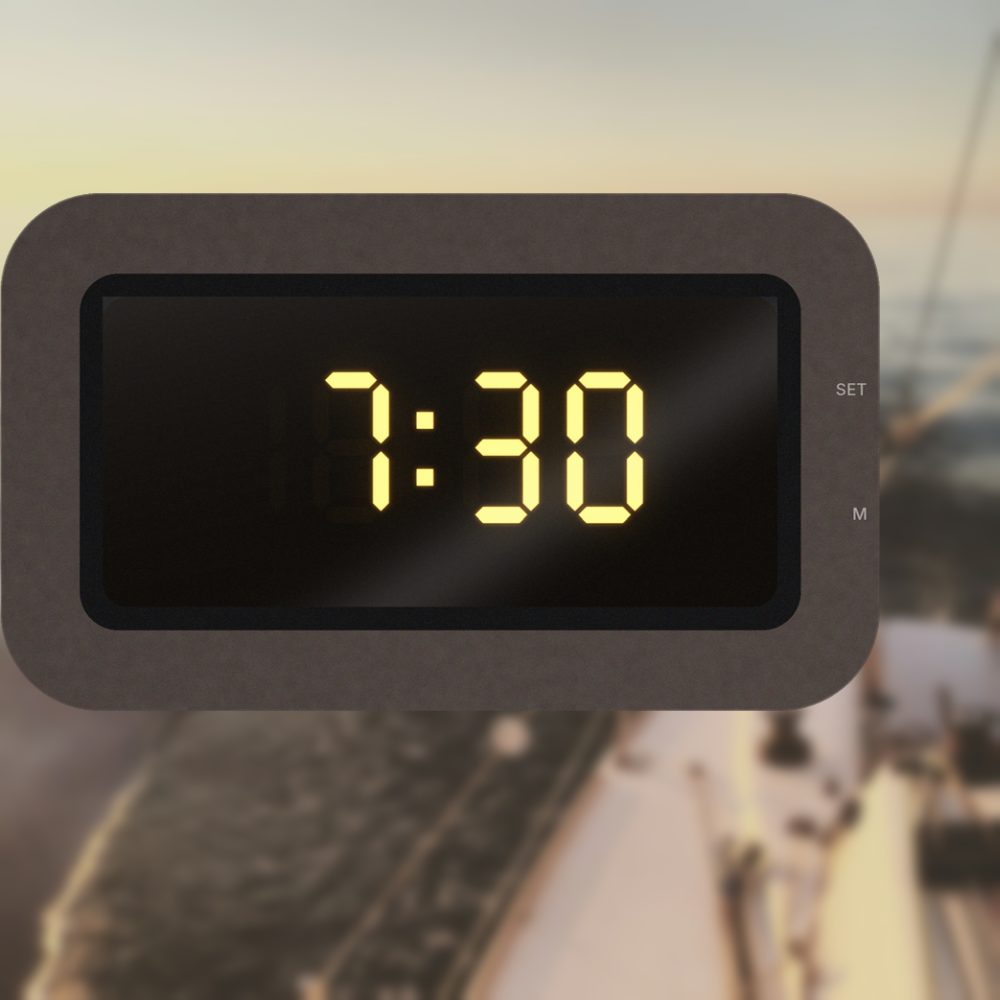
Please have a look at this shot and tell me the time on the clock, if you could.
7:30
